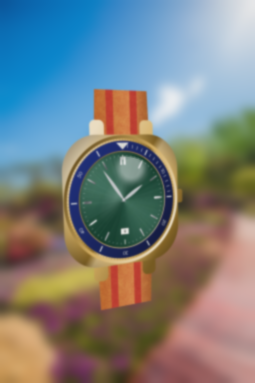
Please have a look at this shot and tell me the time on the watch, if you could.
1:54
